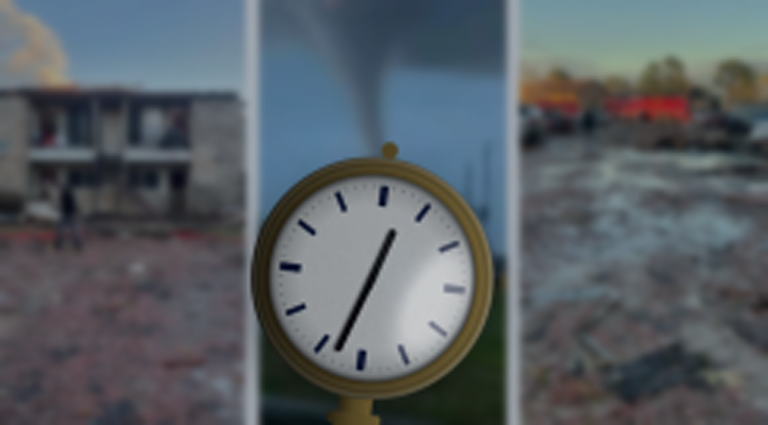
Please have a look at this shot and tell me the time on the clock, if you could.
12:33
